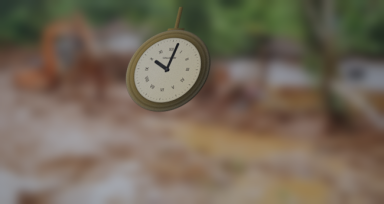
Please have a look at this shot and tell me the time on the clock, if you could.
10:02
